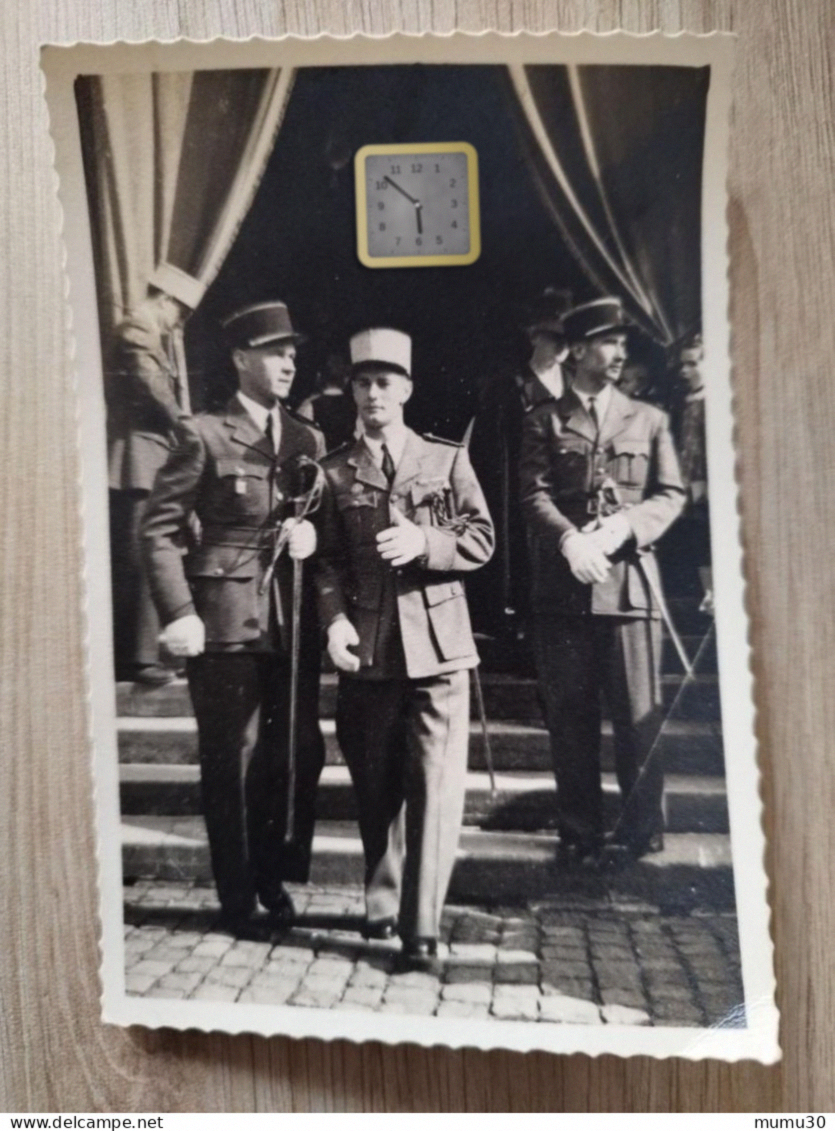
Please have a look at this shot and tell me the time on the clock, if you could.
5:52
